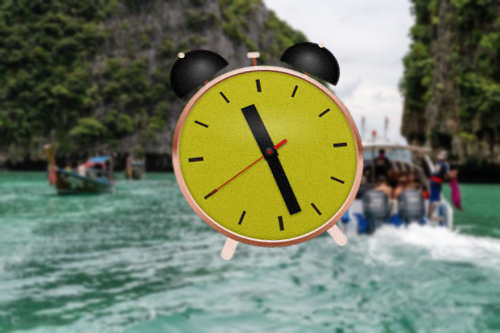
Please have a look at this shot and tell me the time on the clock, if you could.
11:27:40
